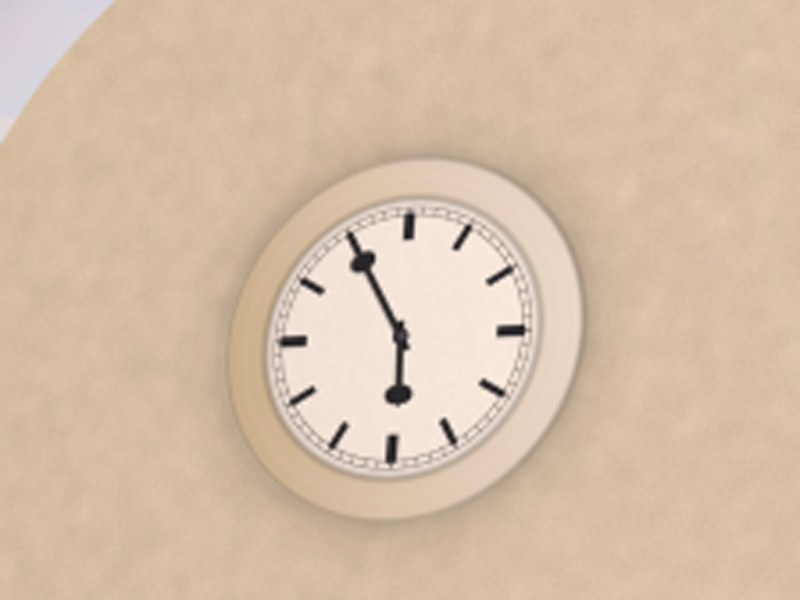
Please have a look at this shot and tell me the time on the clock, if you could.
5:55
